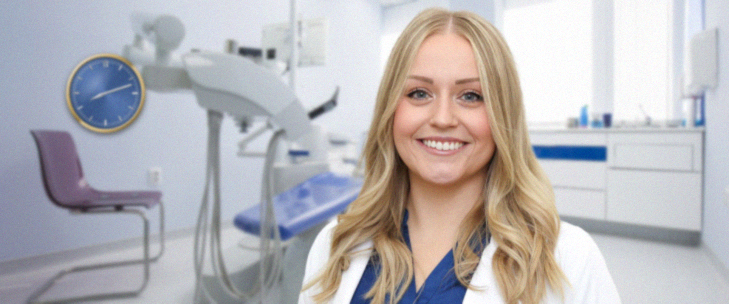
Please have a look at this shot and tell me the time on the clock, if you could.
8:12
